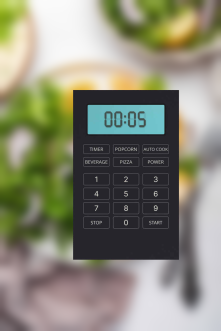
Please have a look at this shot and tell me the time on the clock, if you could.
0:05
